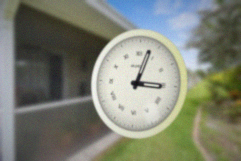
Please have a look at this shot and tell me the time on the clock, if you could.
3:03
